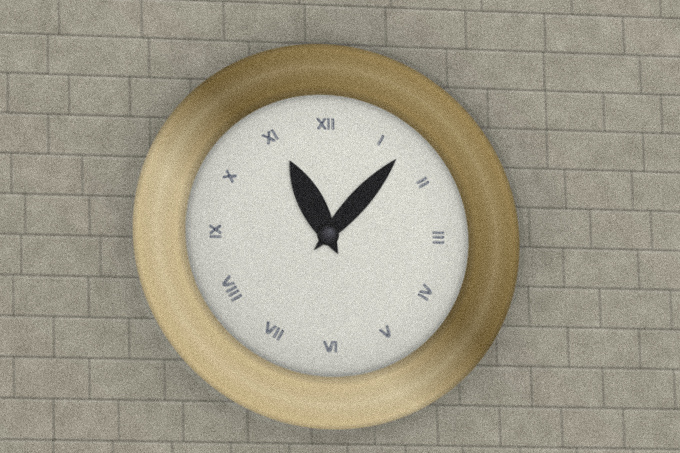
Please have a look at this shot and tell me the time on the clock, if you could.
11:07
